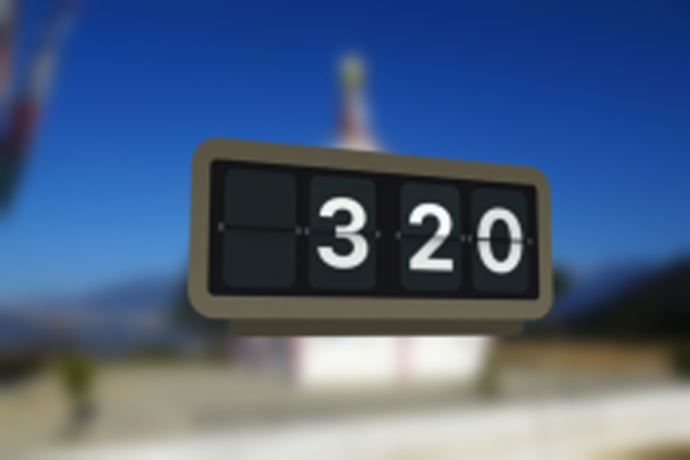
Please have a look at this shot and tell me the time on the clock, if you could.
3:20
